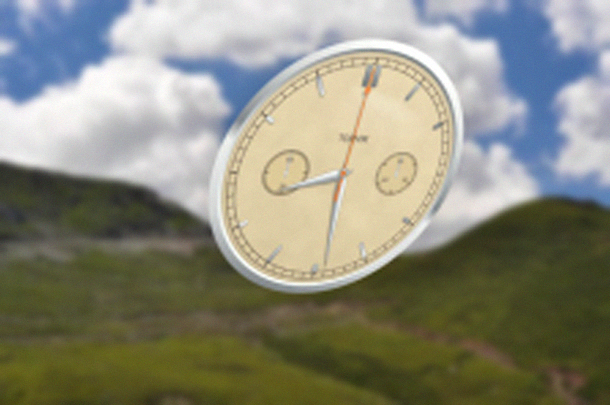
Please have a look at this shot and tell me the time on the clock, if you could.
8:29
